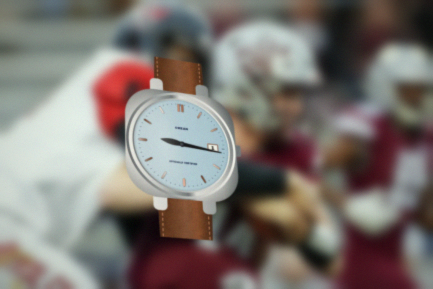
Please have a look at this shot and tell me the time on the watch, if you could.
9:16
